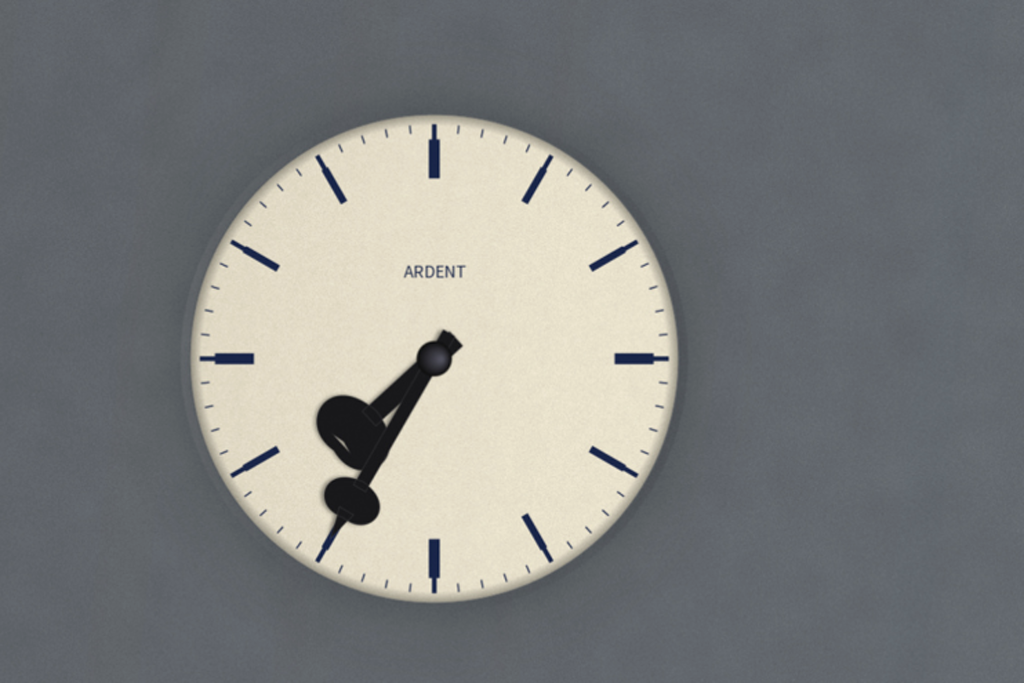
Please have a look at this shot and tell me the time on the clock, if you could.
7:35
